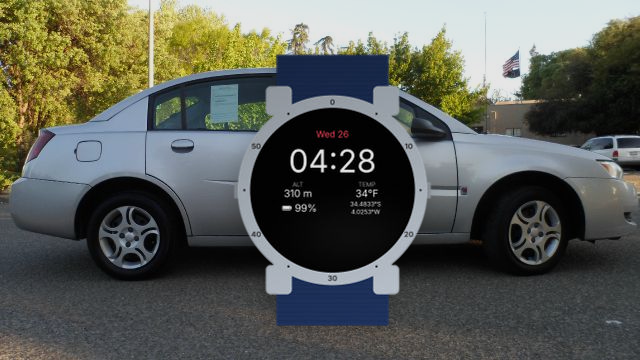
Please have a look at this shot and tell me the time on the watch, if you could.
4:28
